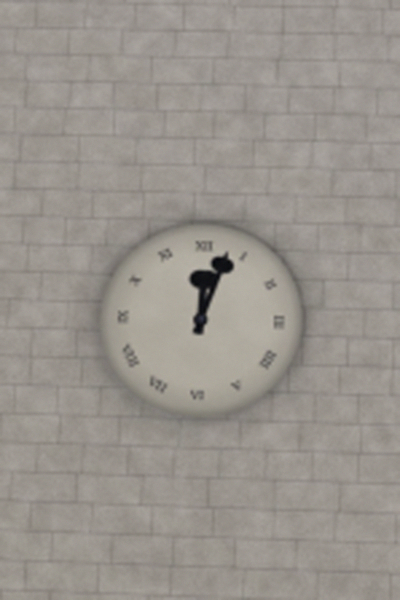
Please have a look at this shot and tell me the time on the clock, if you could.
12:03
